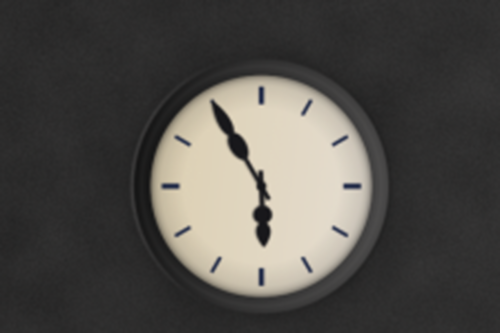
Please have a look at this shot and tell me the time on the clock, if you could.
5:55
